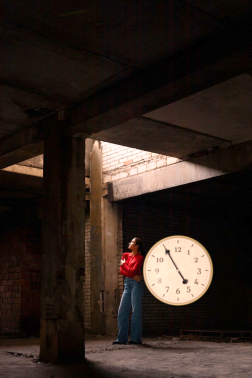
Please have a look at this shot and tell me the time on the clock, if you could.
4:55
